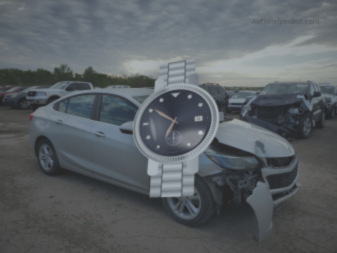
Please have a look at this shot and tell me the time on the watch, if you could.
6:51
